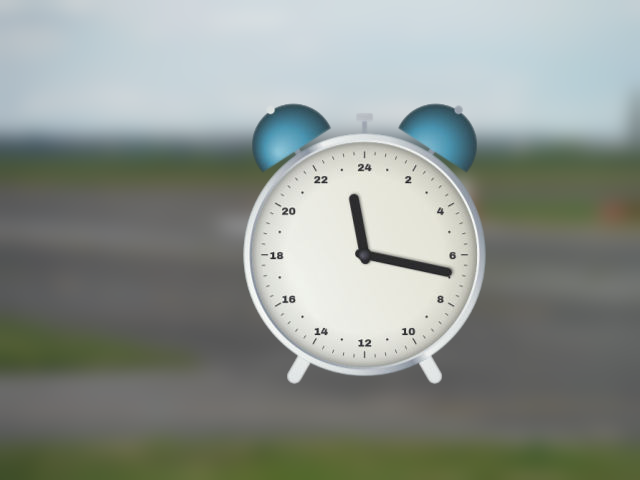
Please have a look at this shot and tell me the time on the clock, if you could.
23:17
